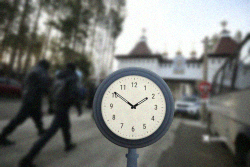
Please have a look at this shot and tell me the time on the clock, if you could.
1:51
